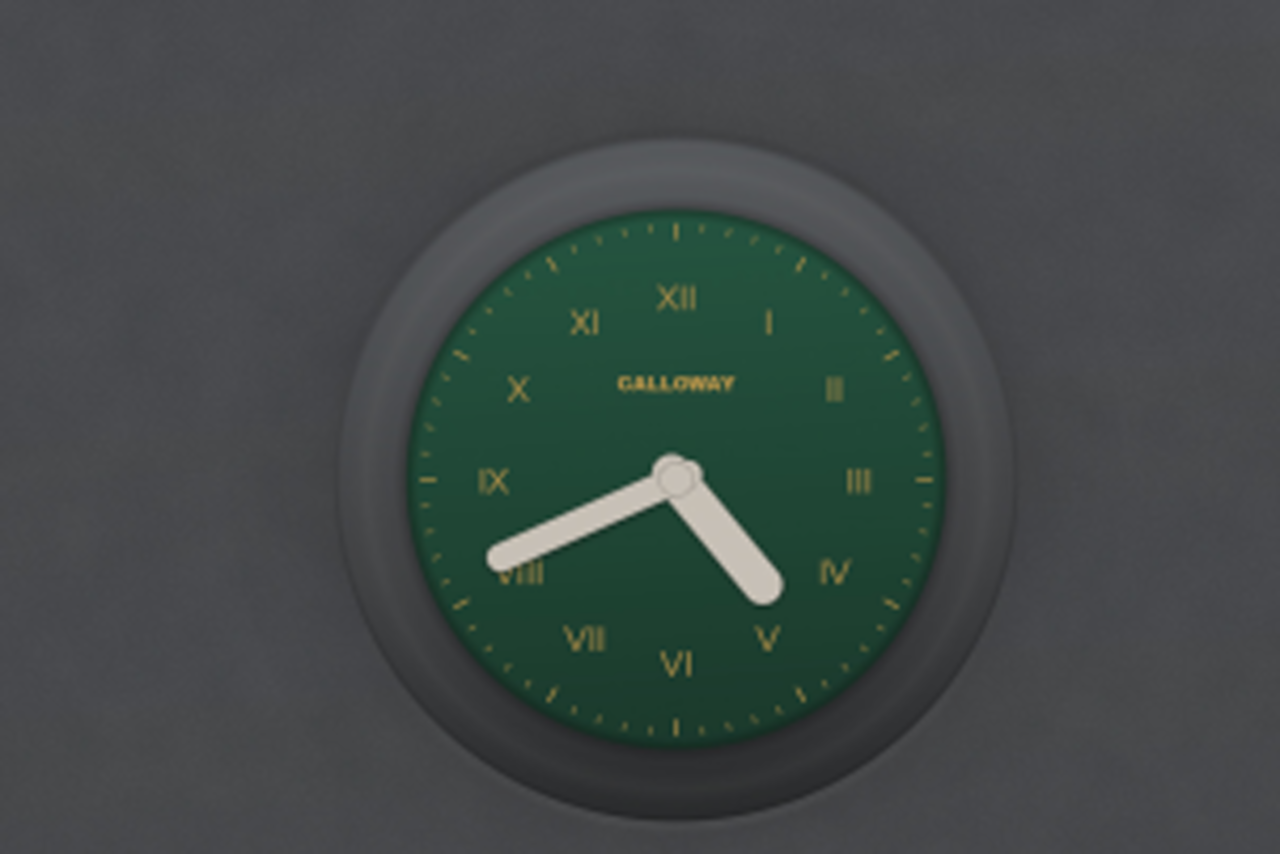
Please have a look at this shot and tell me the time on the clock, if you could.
4:41
